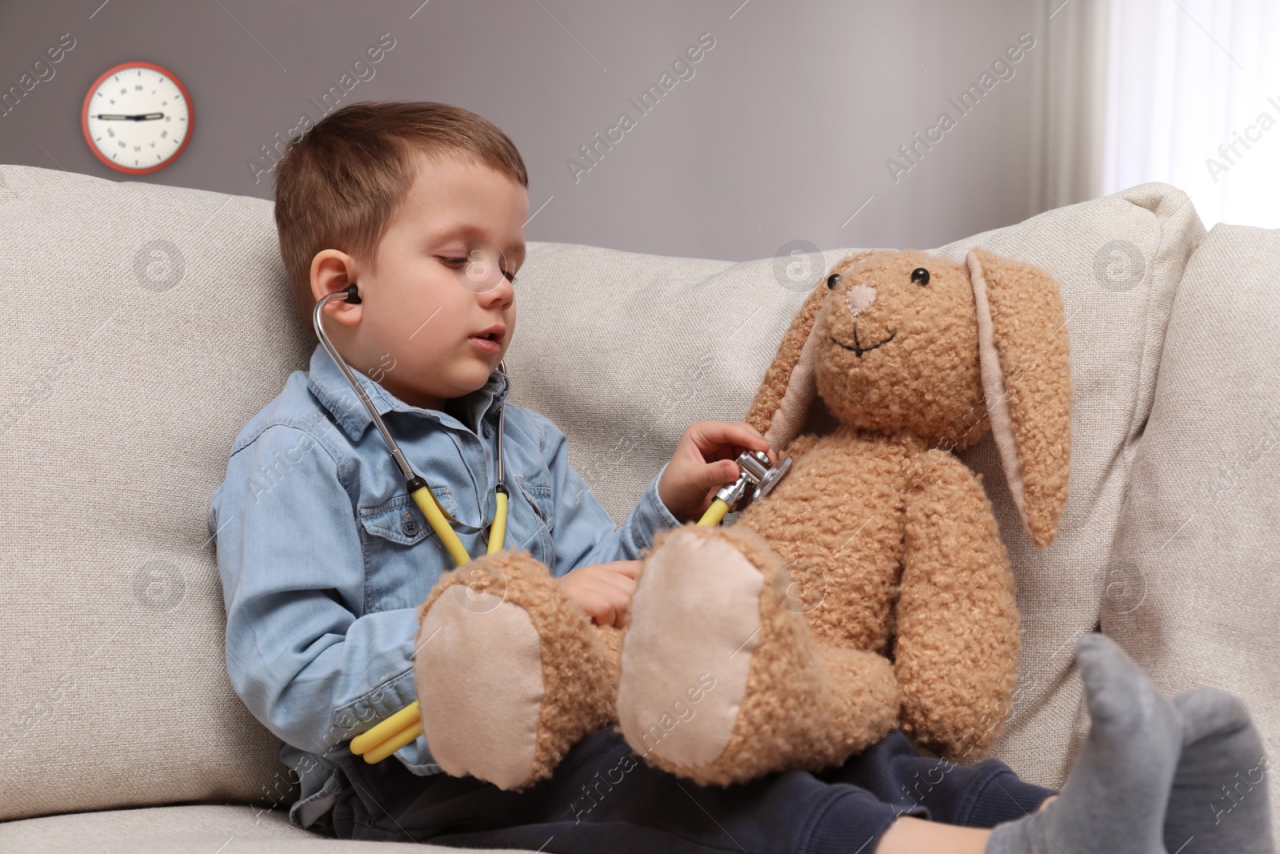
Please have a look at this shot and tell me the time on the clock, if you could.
2:45
